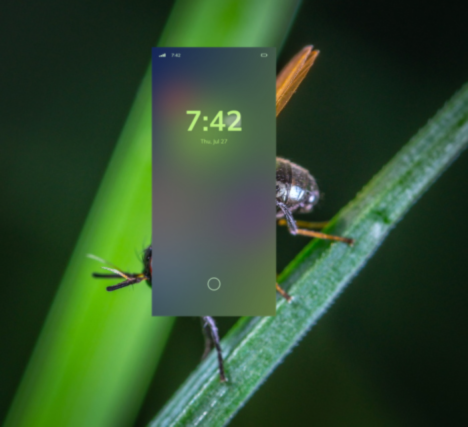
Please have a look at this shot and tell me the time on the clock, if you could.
7:42
